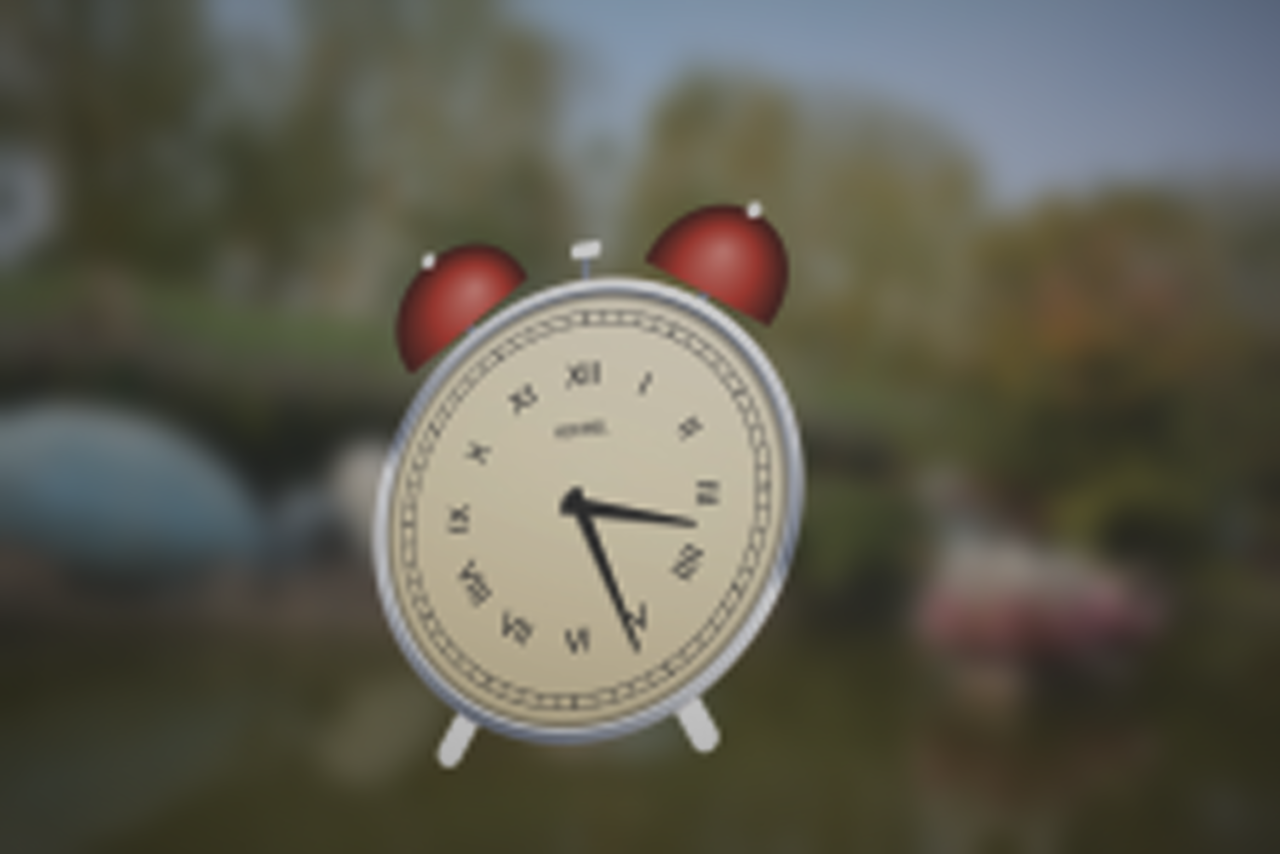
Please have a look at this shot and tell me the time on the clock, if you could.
3:26
